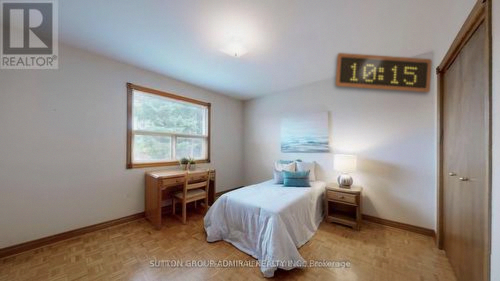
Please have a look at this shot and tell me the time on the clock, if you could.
10:15
